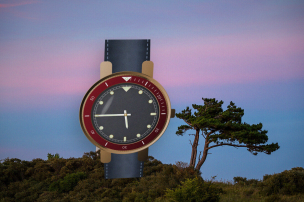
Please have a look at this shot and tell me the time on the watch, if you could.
5:45
